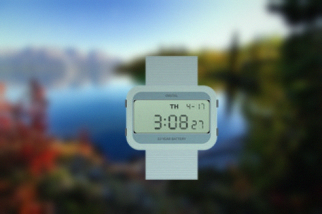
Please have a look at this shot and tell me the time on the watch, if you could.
3:08:27
